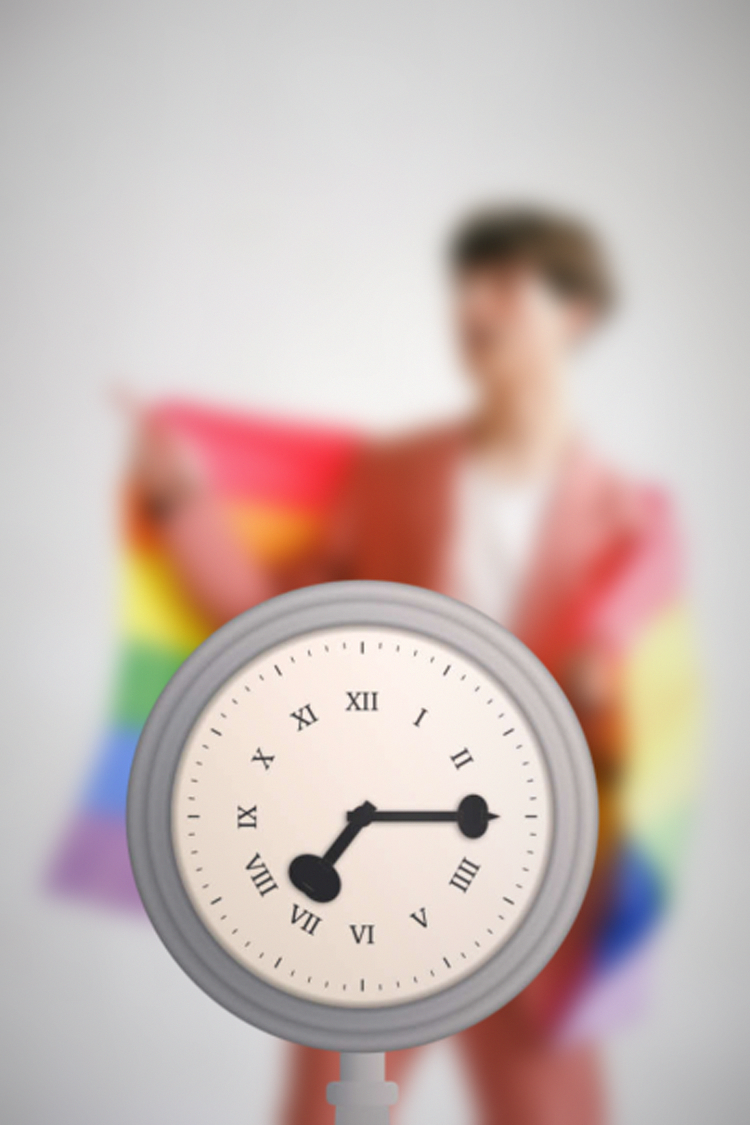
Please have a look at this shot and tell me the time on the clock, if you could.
7:15
